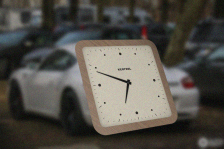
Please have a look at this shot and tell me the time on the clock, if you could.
6:49
